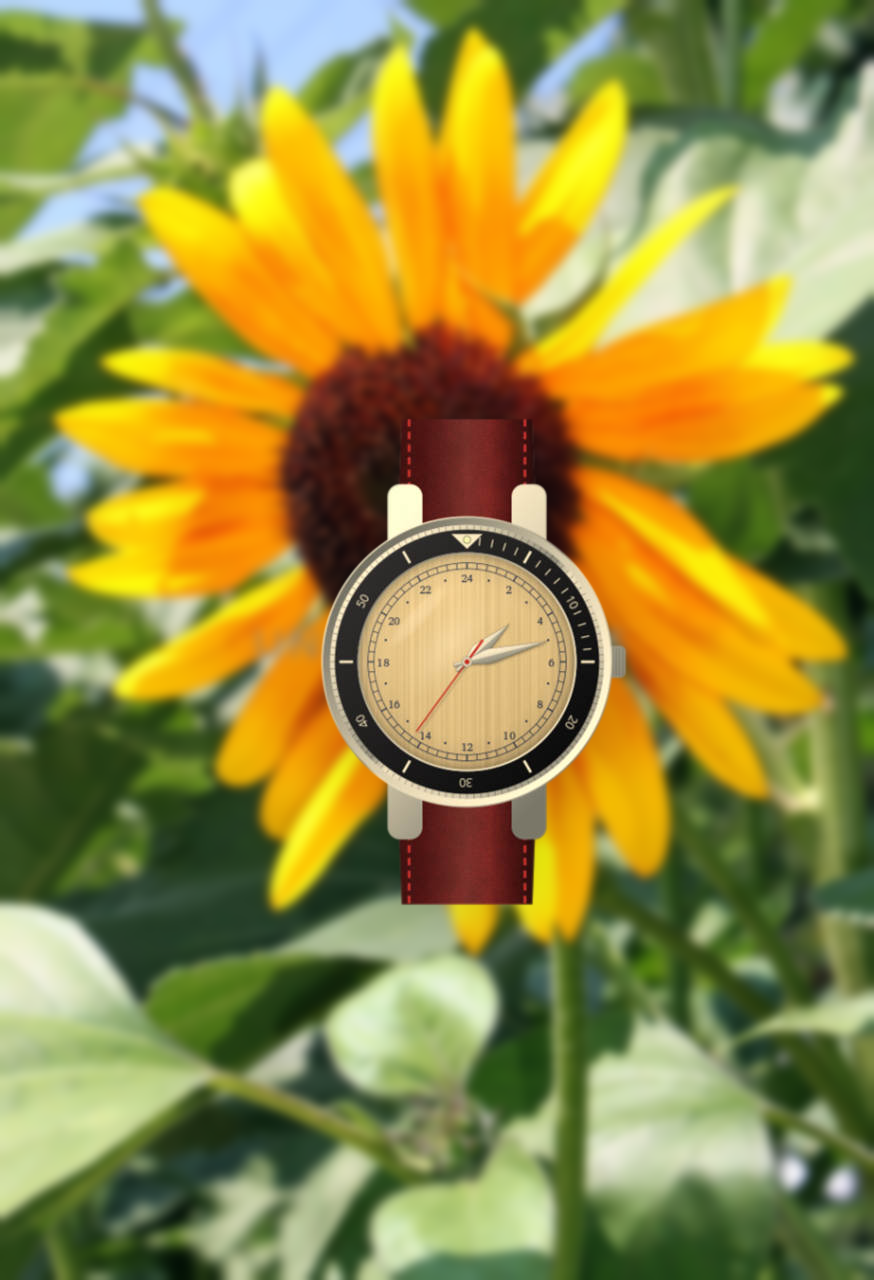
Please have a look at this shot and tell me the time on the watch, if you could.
3:12:36
